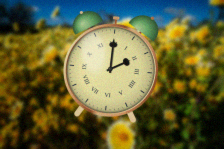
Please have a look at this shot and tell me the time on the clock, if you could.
2:00
